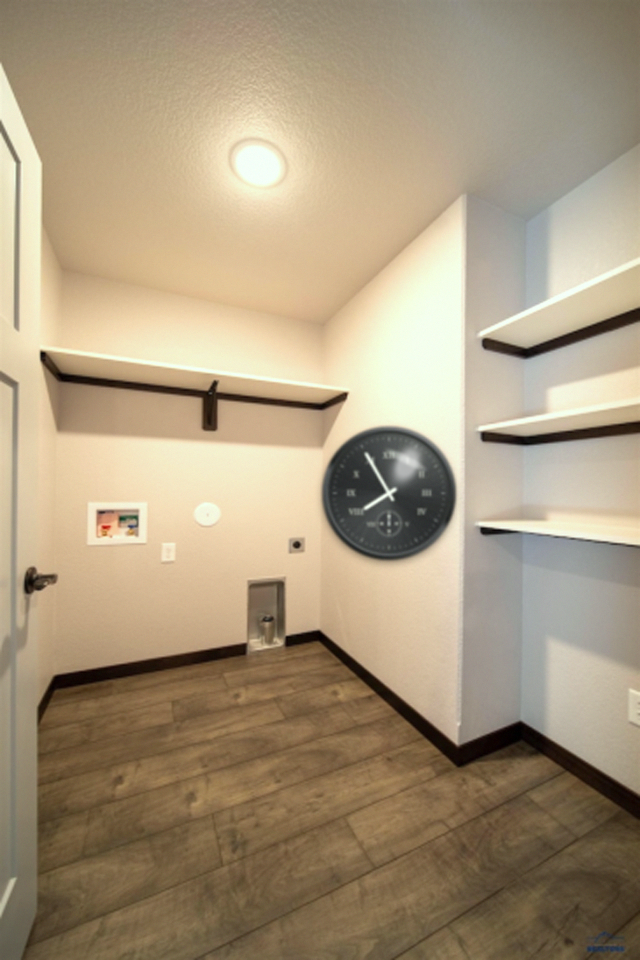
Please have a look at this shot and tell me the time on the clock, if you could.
7:55
